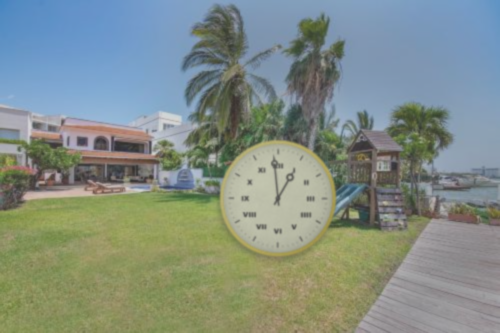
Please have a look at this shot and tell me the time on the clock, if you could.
12:59
